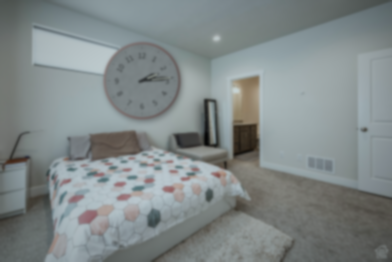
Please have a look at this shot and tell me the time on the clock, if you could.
2:14
